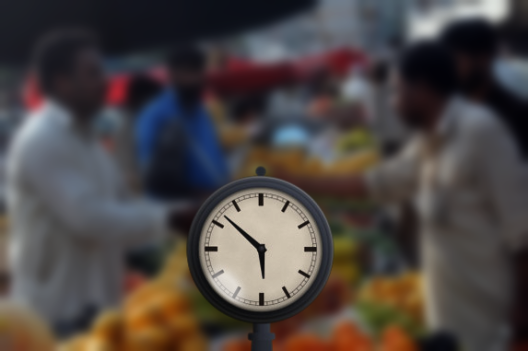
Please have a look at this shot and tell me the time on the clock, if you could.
5:52
